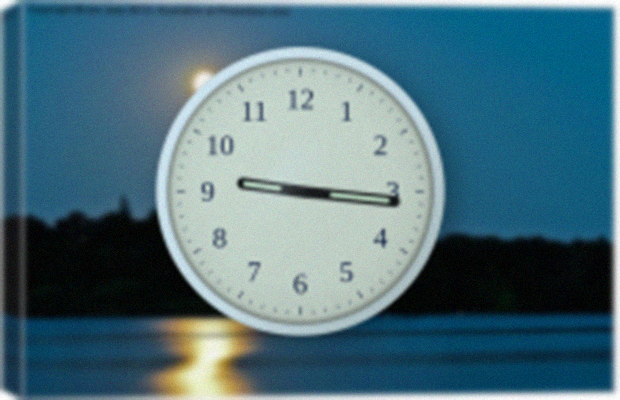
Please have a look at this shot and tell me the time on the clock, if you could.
9:16
